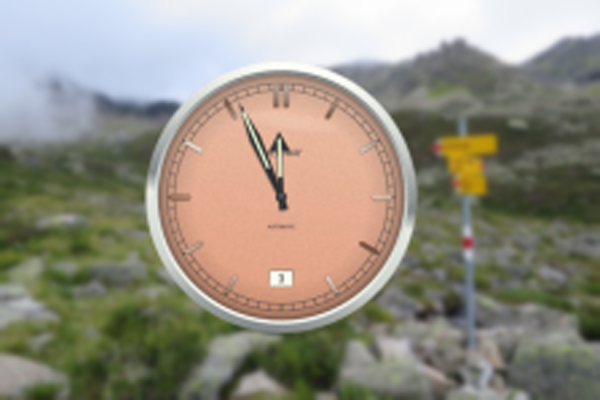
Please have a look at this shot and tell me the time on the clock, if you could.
11:56
